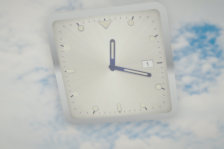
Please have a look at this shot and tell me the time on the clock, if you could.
12:18
